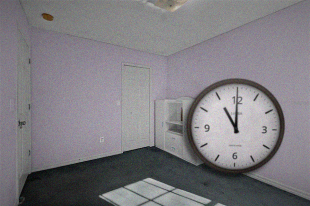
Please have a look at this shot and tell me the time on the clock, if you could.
11:00
